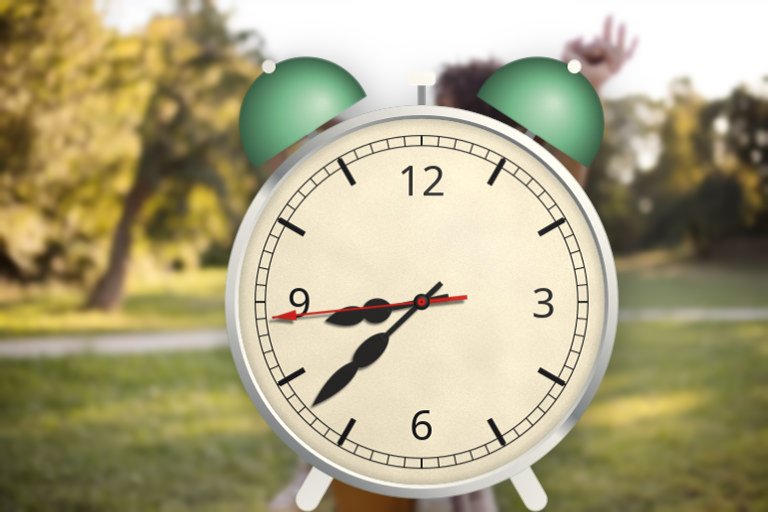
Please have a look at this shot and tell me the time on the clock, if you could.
8:37:44
